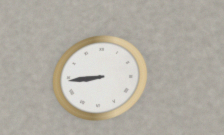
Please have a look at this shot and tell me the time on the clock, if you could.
8:44
